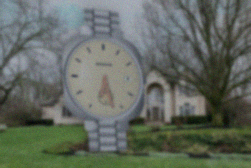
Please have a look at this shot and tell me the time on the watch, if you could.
6:28
